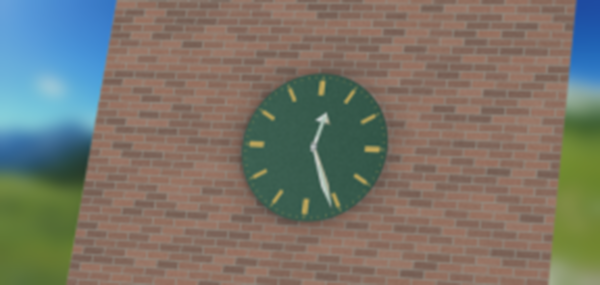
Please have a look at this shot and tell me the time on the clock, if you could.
12:26
